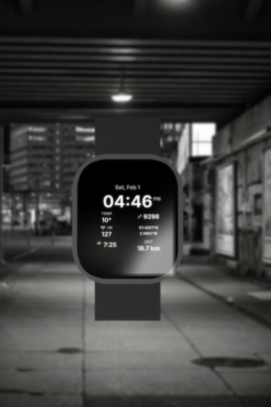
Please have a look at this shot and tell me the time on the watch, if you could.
4:46
